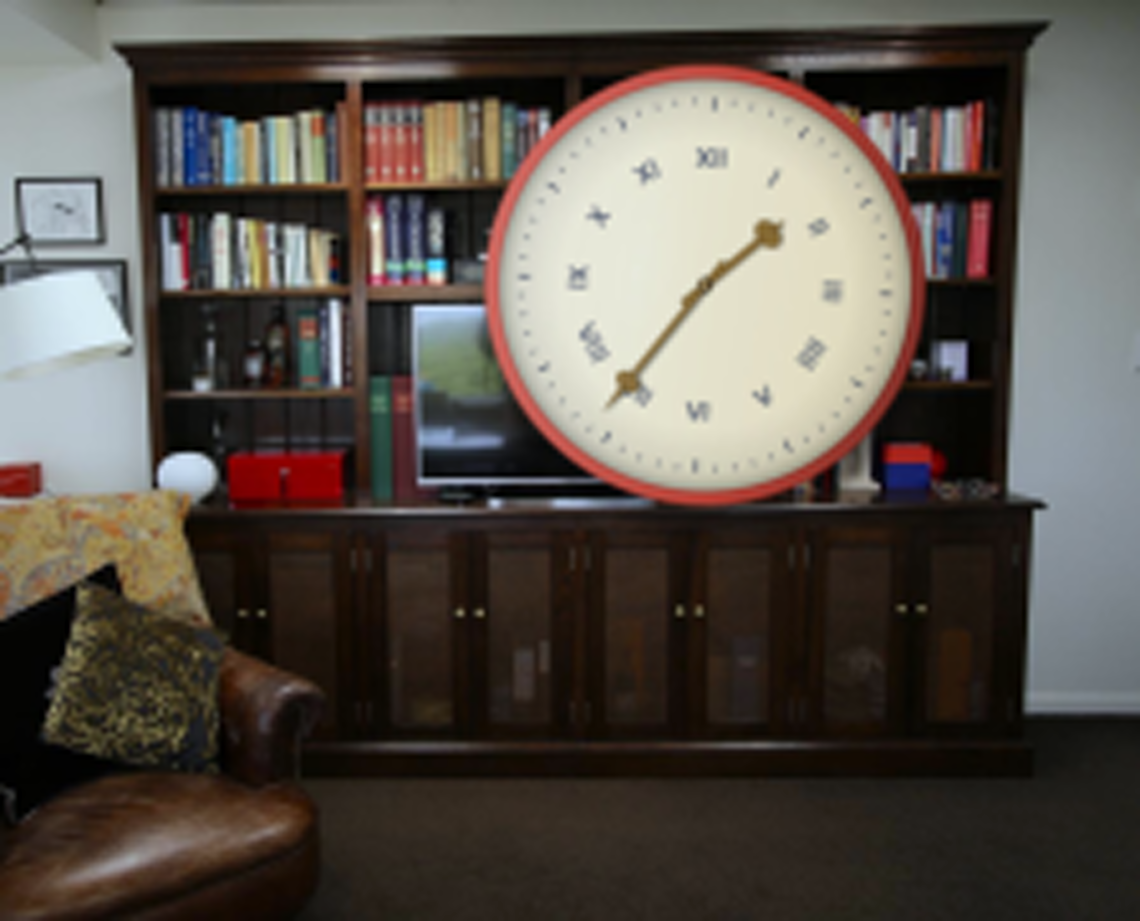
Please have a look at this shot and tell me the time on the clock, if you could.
1:36
